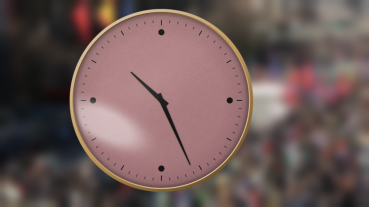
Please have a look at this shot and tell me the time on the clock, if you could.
10:26
